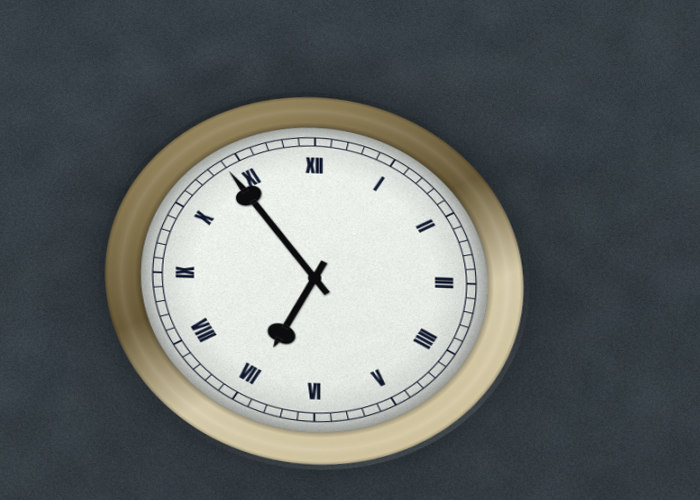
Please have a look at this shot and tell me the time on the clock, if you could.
6:54
